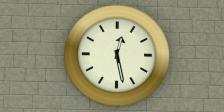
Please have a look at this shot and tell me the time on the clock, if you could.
12:28
